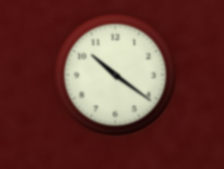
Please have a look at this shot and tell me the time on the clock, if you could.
10:21
